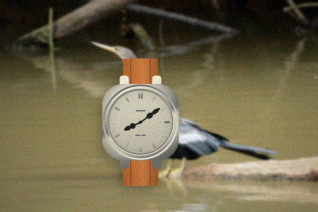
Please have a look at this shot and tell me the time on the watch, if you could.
8:09
